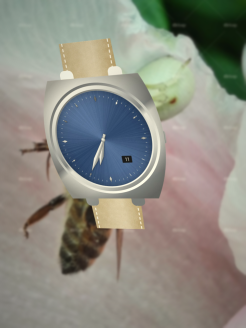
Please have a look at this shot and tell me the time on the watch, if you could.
6:35
